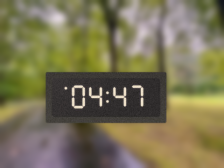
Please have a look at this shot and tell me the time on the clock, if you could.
4:47
